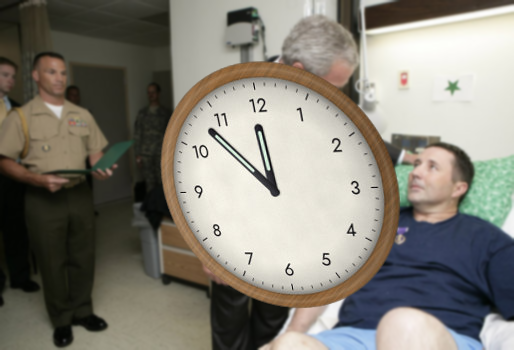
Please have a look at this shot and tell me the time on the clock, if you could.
11:53
